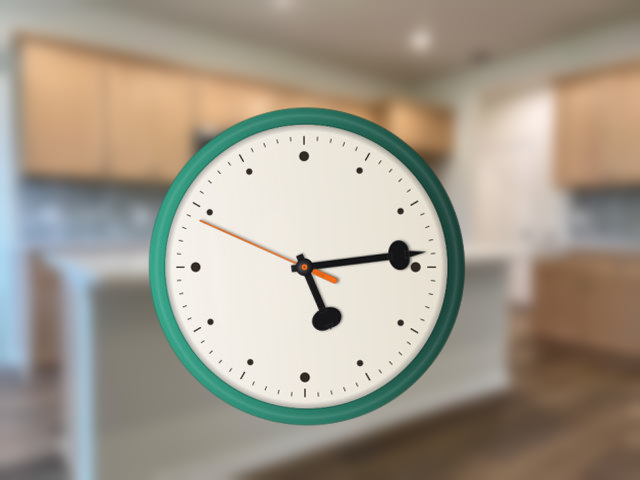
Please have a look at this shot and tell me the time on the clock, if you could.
5:13:49
